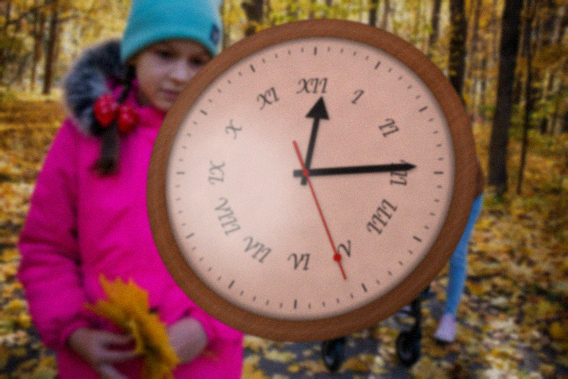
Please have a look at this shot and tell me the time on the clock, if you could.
12:14:26
